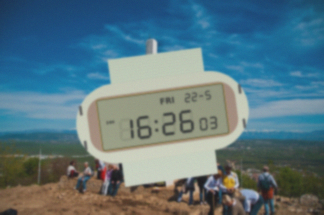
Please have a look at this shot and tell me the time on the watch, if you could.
16:26:03
